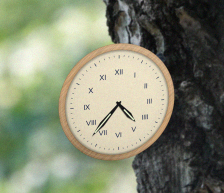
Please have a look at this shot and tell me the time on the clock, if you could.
4:37
